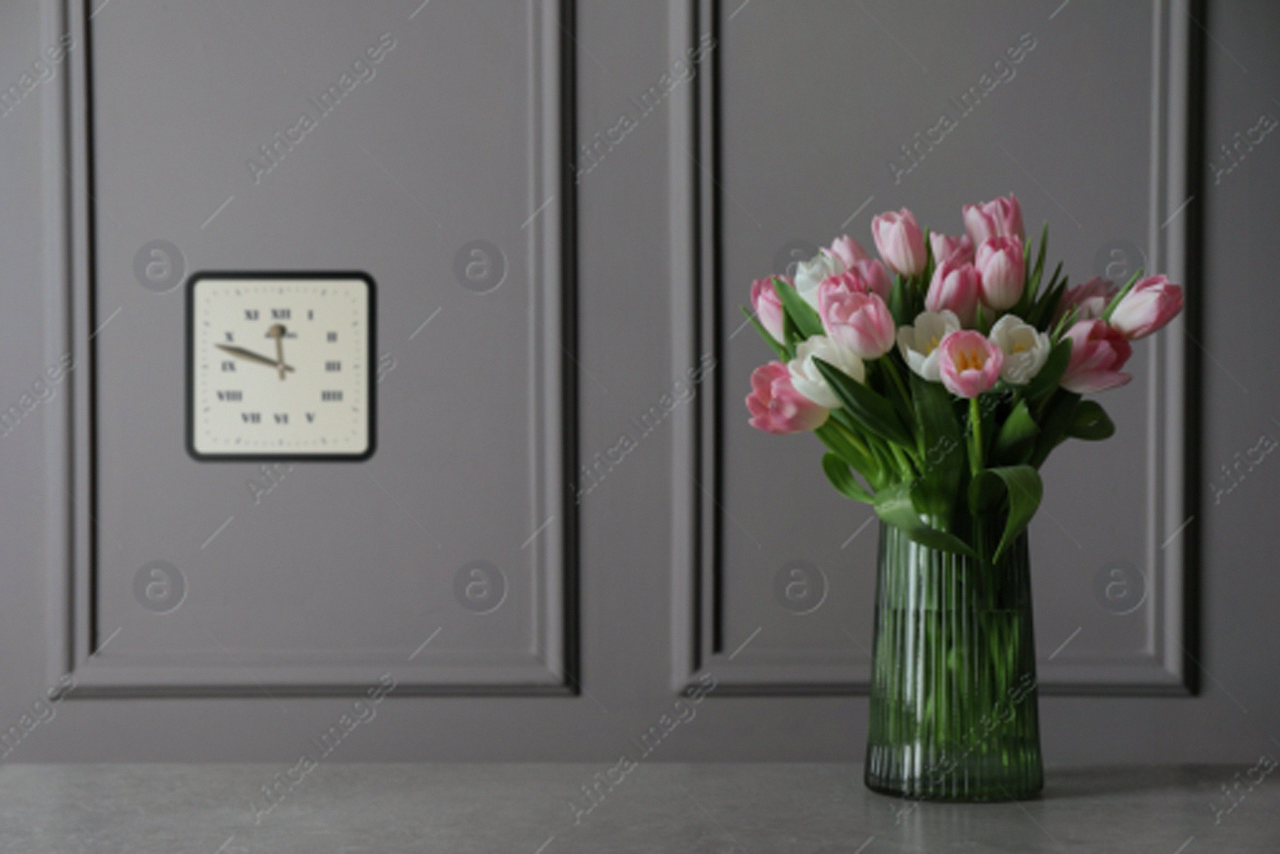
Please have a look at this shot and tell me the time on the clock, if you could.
11:48
